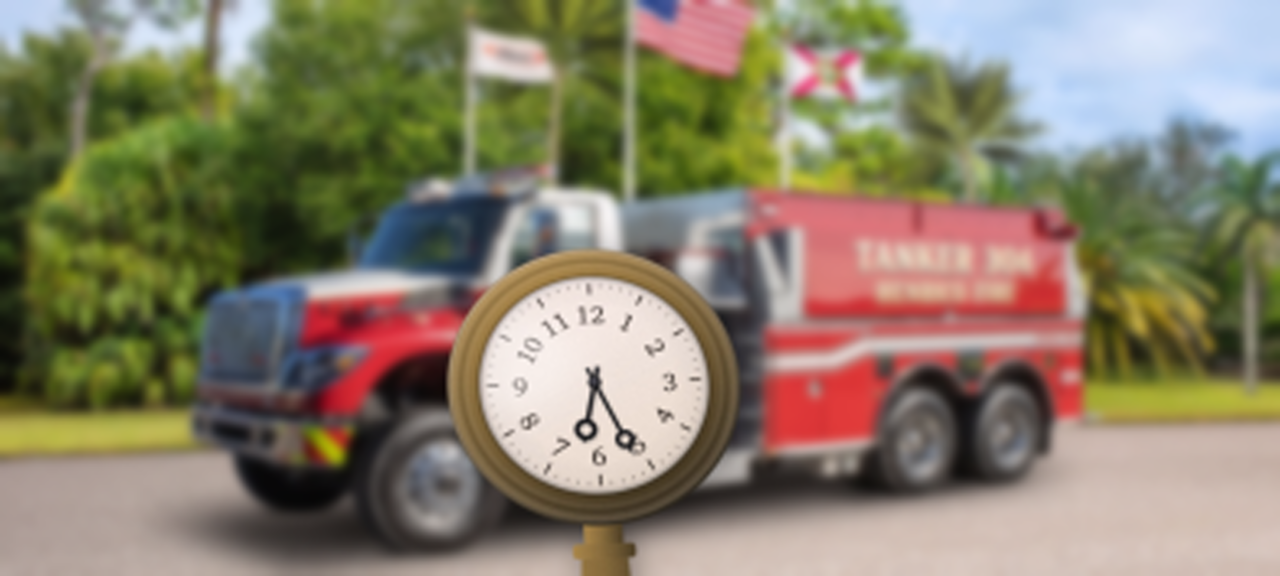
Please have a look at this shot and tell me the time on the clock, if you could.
6:26
